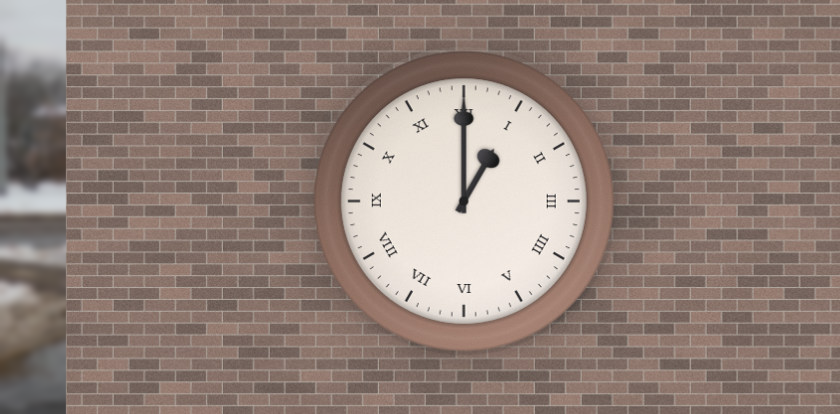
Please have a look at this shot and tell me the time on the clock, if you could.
1:00
